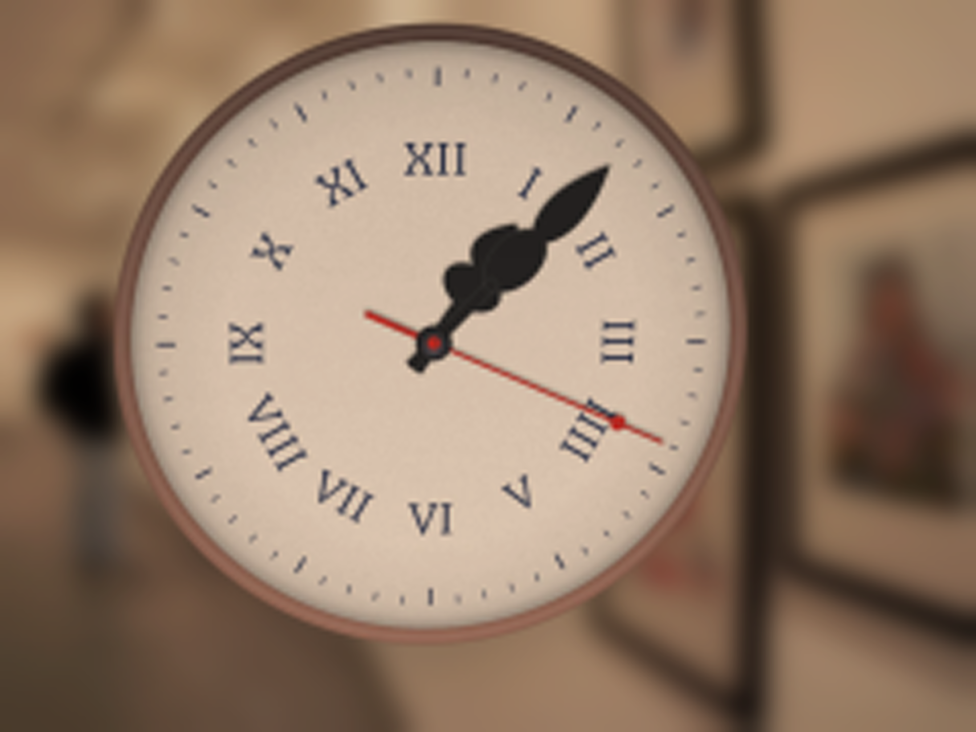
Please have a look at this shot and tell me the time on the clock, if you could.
1:07:19
